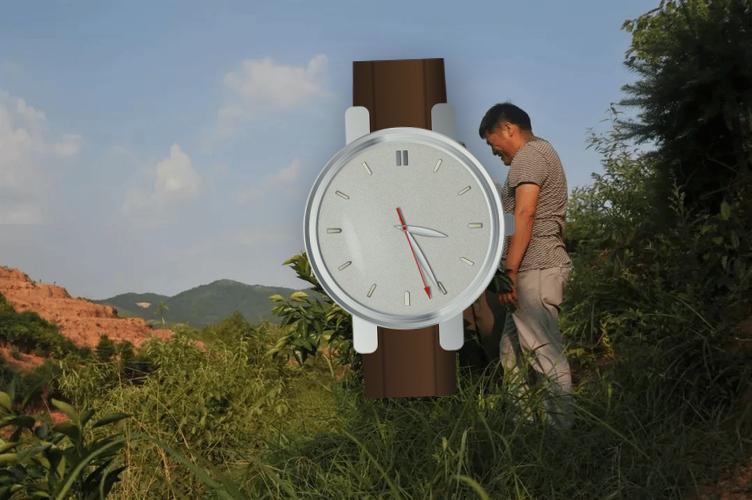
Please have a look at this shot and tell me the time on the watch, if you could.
3:25:27
